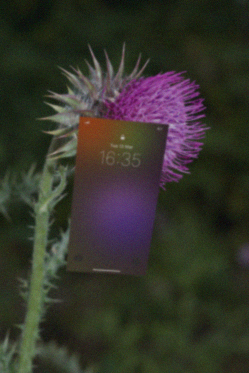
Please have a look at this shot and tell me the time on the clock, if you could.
16:35
